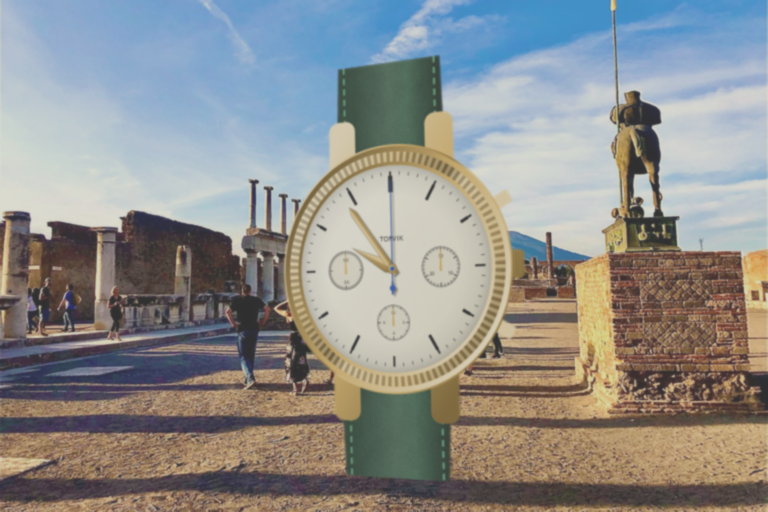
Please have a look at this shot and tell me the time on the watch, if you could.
9:54
